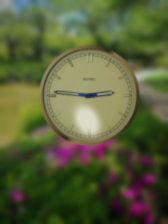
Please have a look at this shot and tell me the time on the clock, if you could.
2:46
